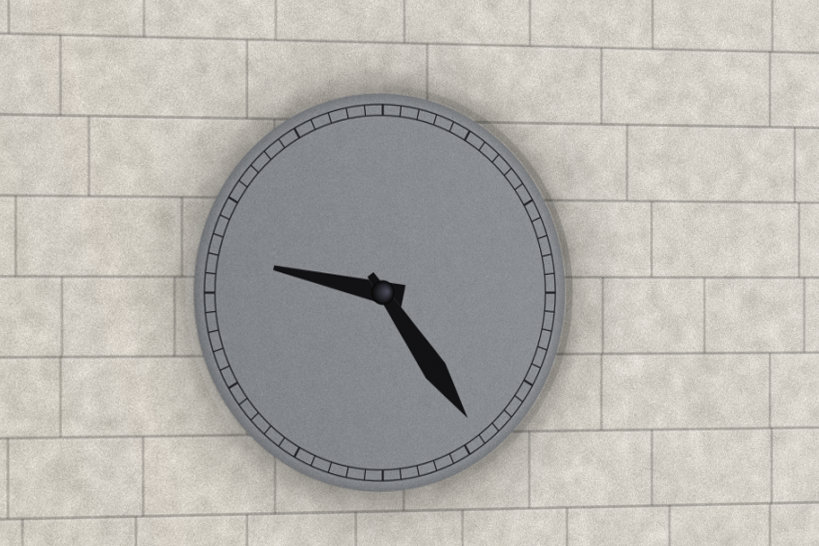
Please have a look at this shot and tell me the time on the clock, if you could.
9:24
